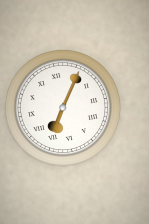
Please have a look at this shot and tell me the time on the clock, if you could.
7:06
